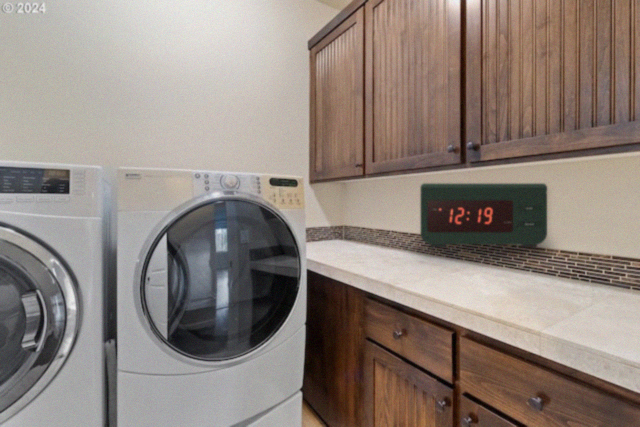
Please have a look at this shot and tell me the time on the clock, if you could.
12:19
